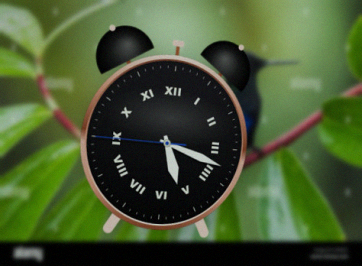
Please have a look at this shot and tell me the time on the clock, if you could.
5:17:45
